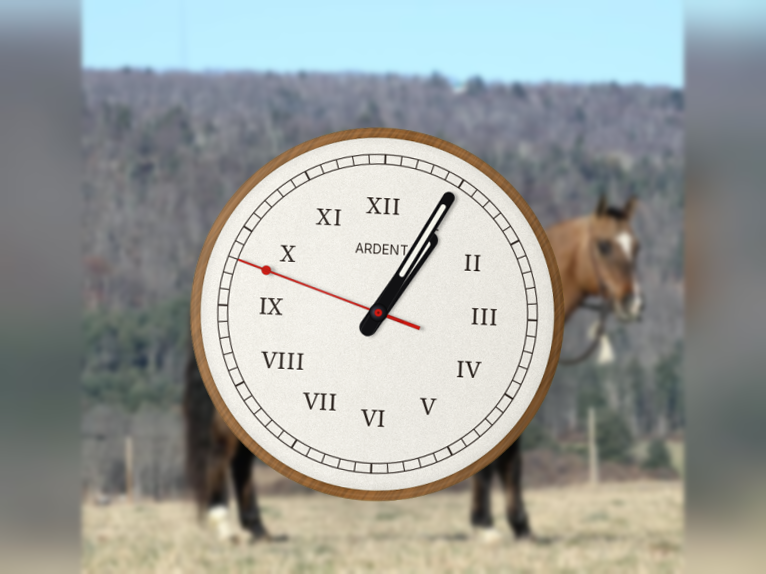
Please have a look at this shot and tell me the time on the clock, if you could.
1:04:48
